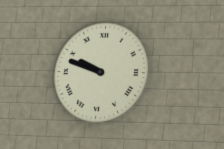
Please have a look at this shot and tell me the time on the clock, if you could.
9:48
